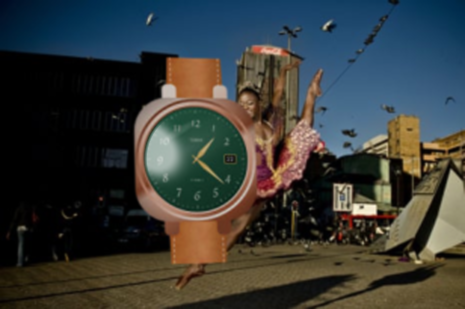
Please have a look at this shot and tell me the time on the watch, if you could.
1:22
